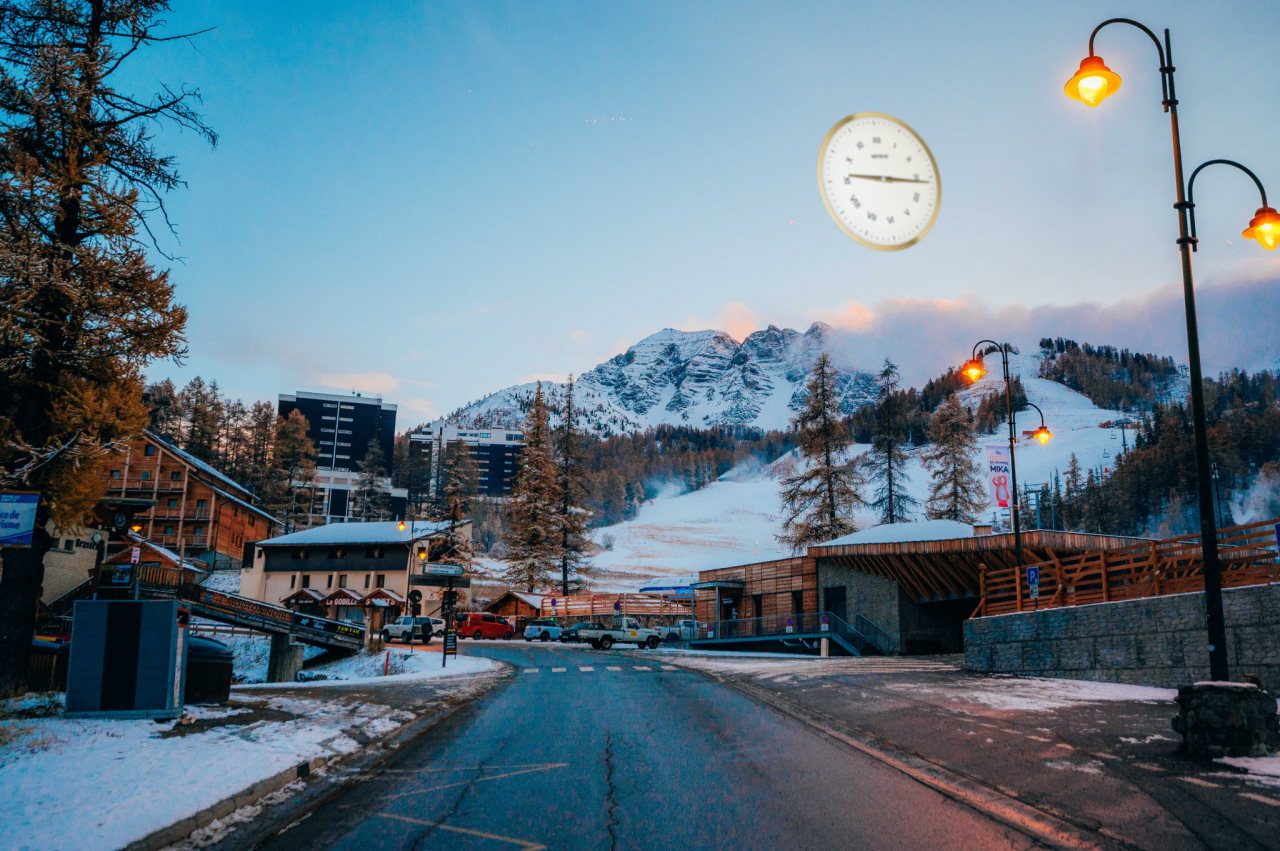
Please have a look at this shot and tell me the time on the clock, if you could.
9:16
